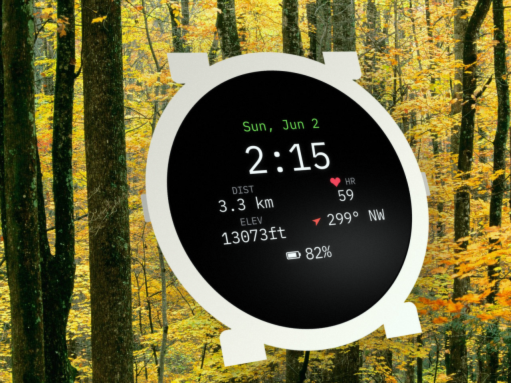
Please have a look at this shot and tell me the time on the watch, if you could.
2:15
